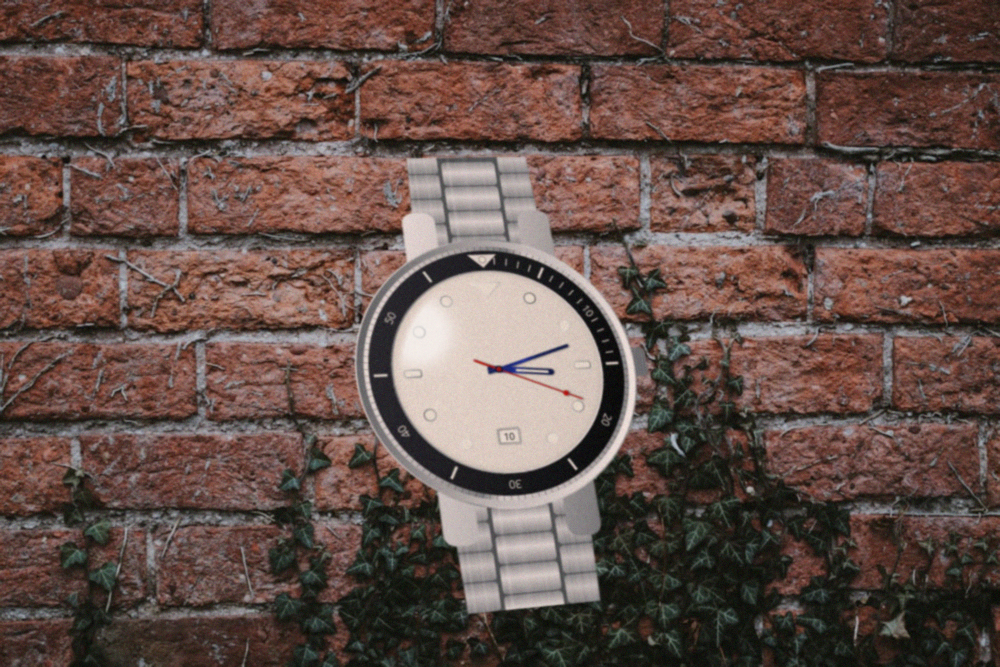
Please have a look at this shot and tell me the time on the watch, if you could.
3:12:19
